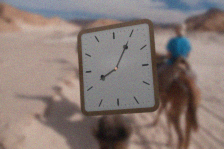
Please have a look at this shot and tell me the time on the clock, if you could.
8:05
